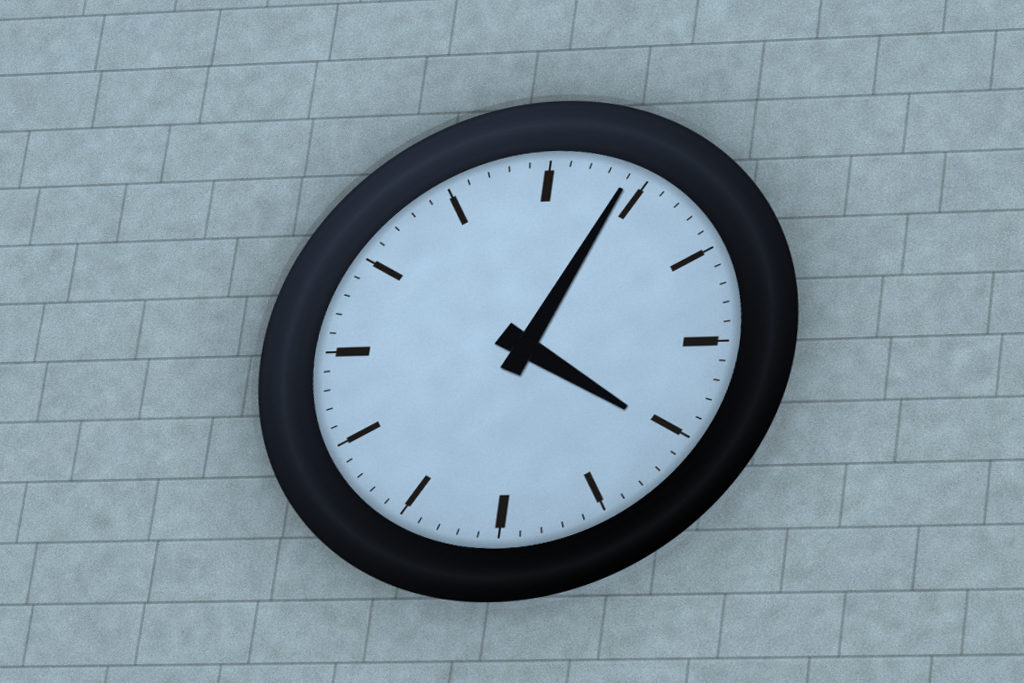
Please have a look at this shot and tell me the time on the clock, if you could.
4:04
